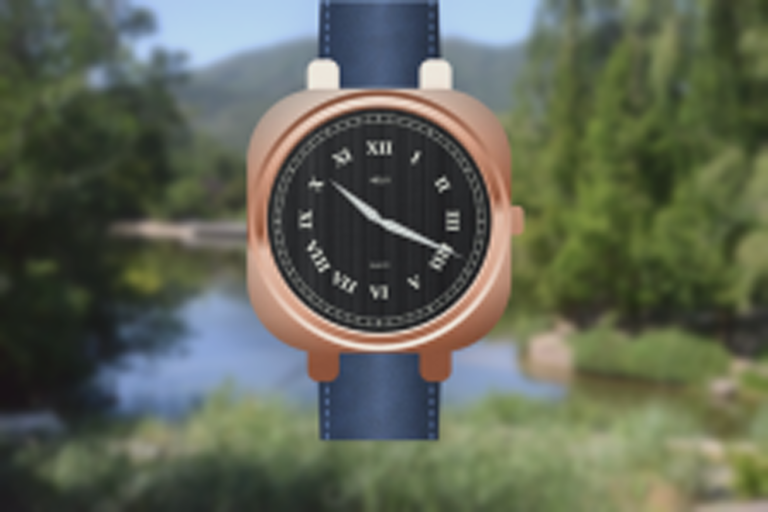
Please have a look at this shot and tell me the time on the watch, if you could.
10:19
